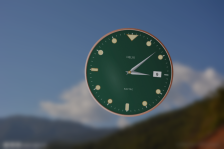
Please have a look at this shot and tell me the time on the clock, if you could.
3:08
